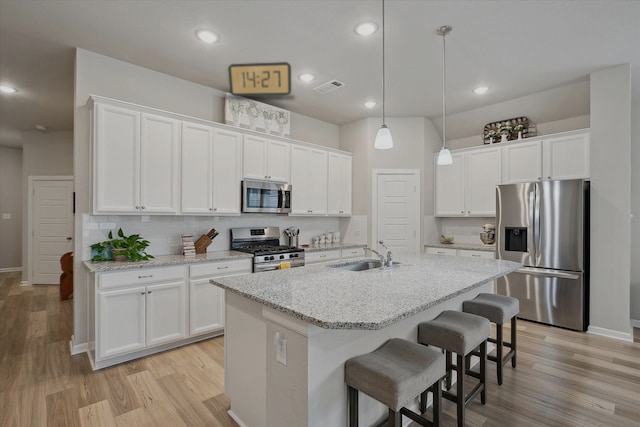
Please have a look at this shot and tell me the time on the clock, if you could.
14:27
